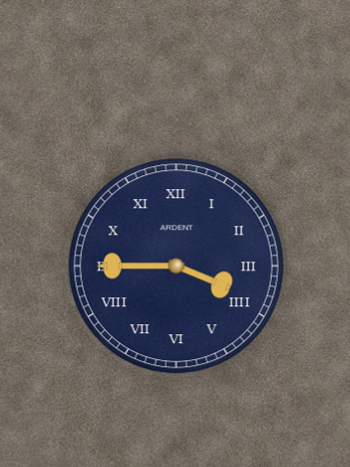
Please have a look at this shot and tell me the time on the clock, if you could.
3:45
